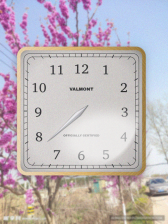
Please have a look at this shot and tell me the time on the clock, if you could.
7:38
